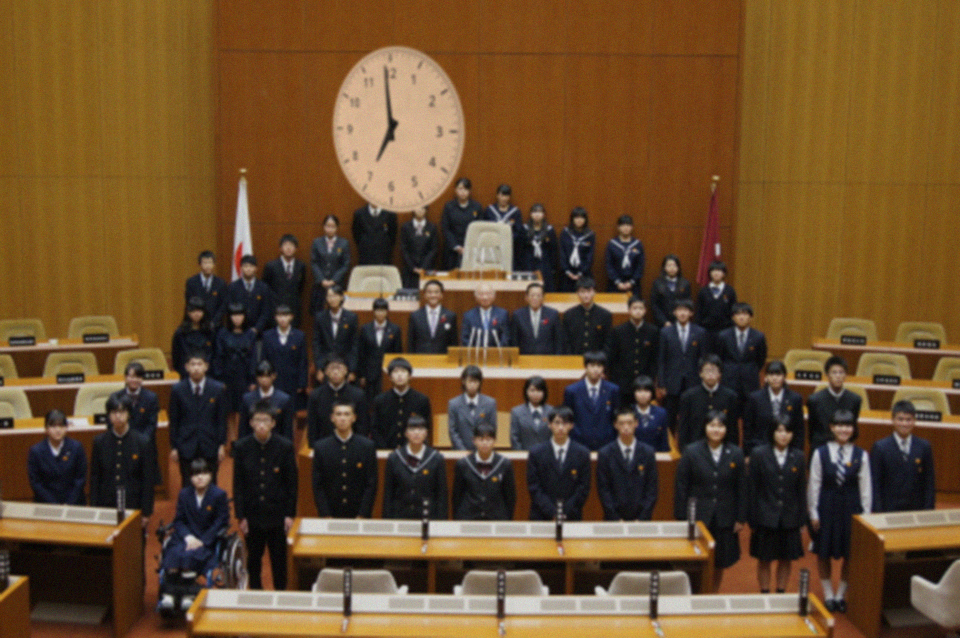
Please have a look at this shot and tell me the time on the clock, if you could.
6:59
